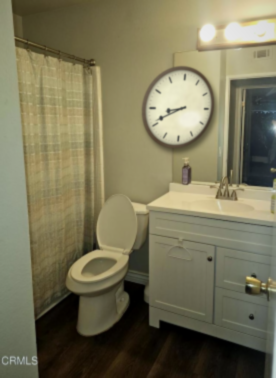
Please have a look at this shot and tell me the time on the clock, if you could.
8:41
